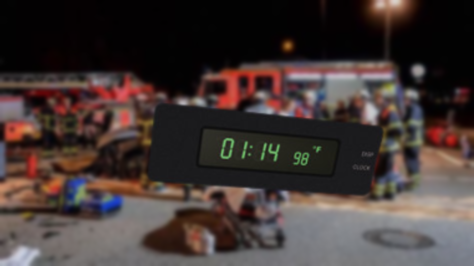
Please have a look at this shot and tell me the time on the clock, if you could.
1:14
